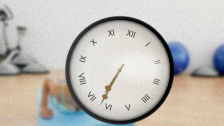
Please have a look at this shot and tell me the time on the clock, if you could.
6:32
